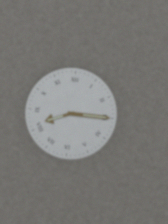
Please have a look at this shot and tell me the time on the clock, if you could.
8:15
